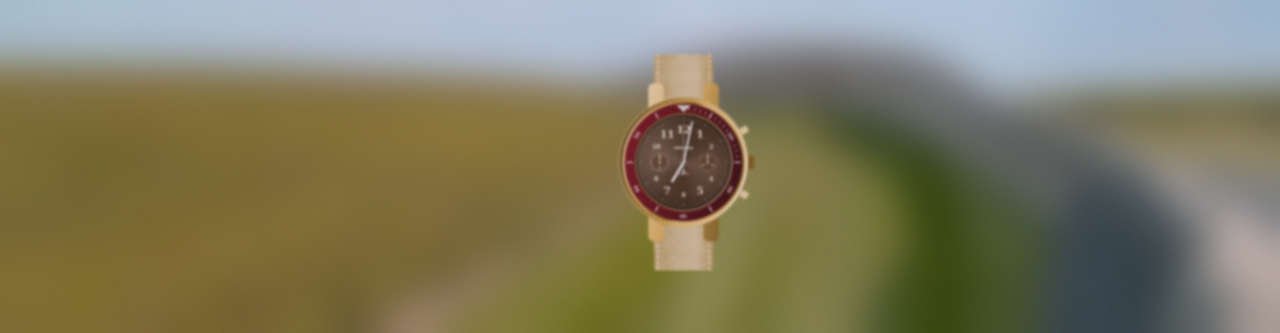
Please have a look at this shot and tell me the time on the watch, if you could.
7:02
